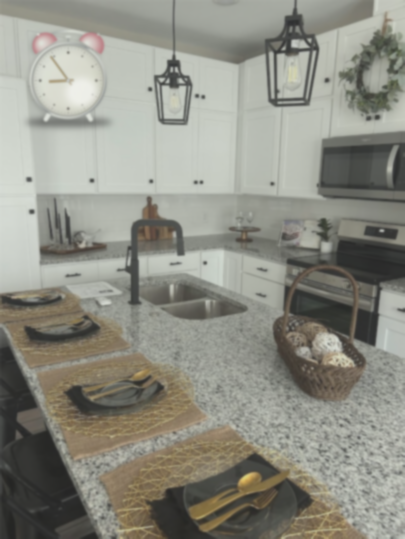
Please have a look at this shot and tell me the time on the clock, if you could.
8:54
